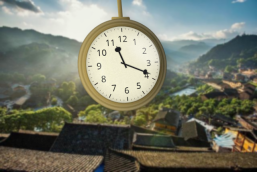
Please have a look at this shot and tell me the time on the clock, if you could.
11:19
